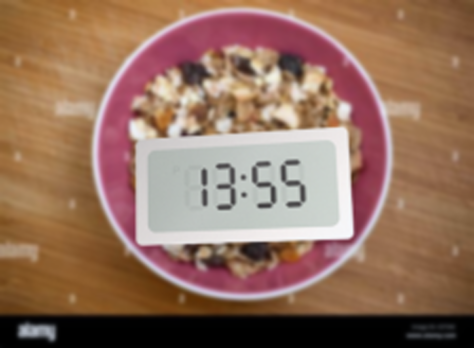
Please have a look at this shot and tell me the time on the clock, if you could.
13:55
